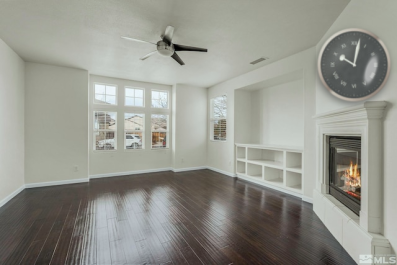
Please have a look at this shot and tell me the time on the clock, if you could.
10:02
